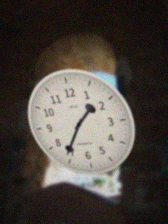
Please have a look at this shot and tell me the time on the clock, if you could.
1:36
